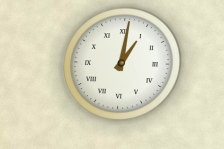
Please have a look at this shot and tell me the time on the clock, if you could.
1:01
